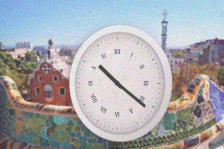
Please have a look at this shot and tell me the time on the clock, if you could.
10:21
